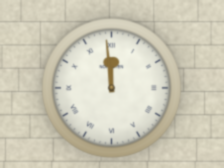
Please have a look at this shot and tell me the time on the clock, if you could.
11:59
